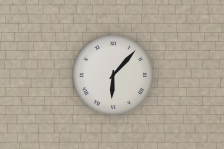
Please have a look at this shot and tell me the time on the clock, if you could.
6:07
